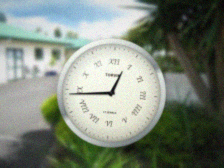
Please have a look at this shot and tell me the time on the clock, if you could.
12:44
